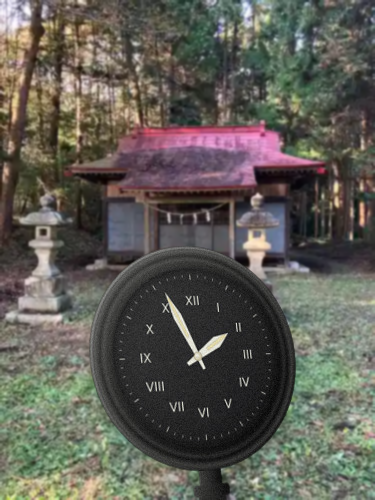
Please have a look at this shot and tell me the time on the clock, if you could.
1:56
